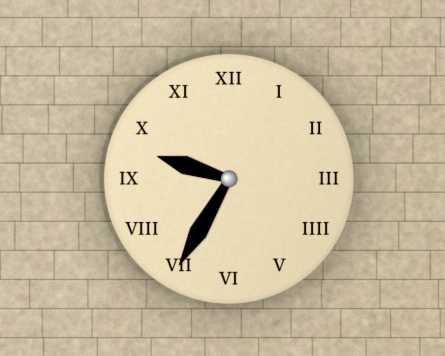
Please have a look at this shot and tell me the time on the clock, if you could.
9:35
